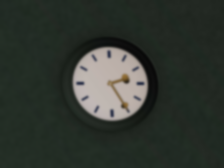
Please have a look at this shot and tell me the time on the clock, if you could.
2:25
